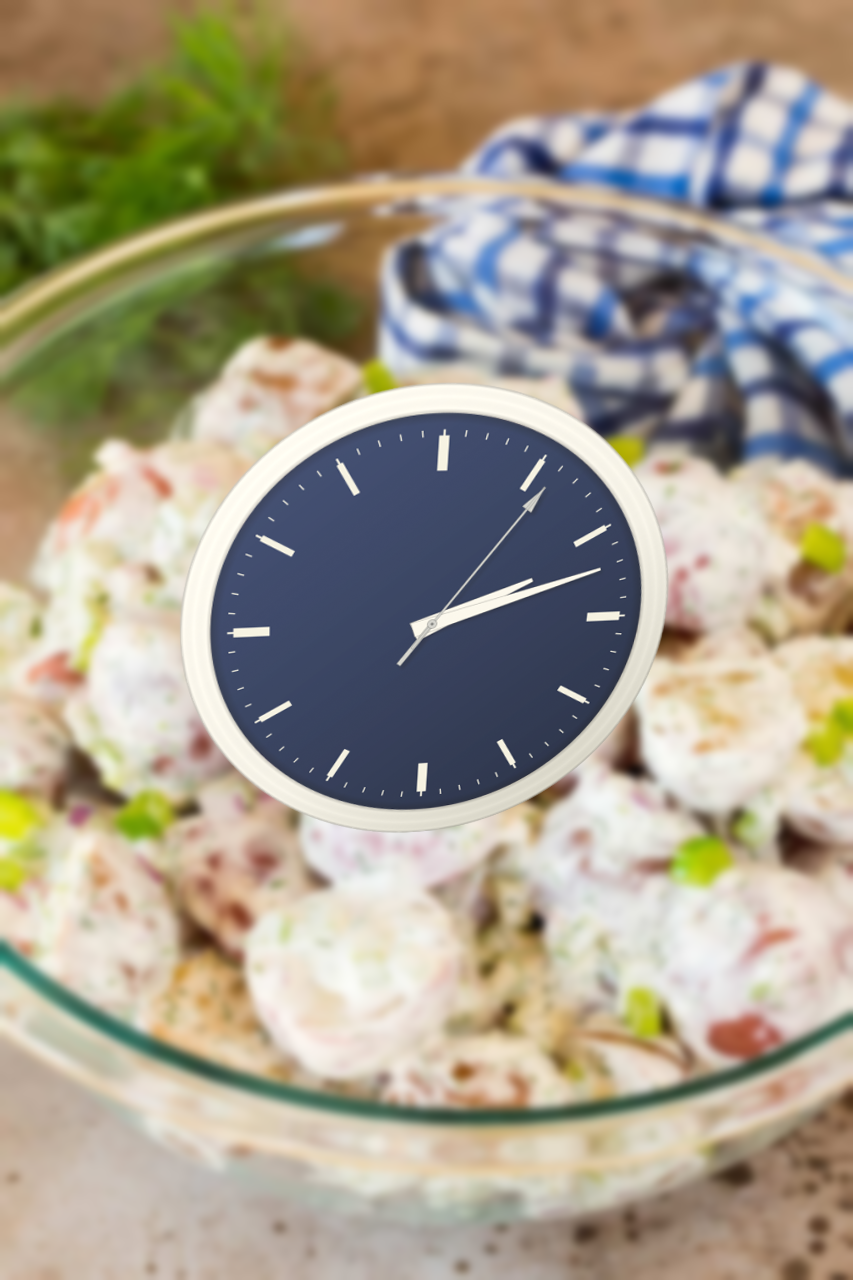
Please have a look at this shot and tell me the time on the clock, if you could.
2:12:06
